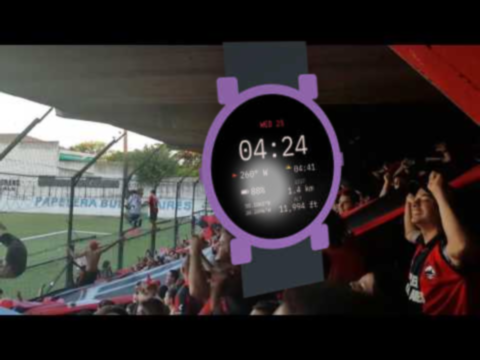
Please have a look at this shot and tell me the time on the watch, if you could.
4:24
